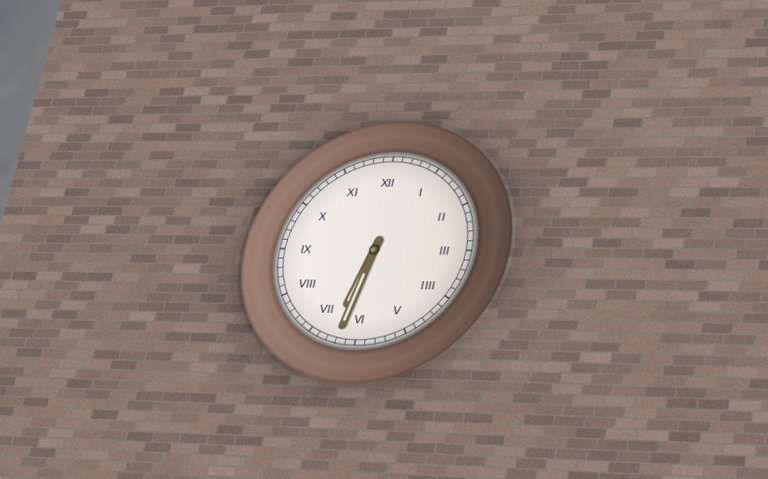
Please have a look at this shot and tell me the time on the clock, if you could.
6:32
